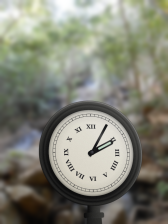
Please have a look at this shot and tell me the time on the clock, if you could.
2:05
